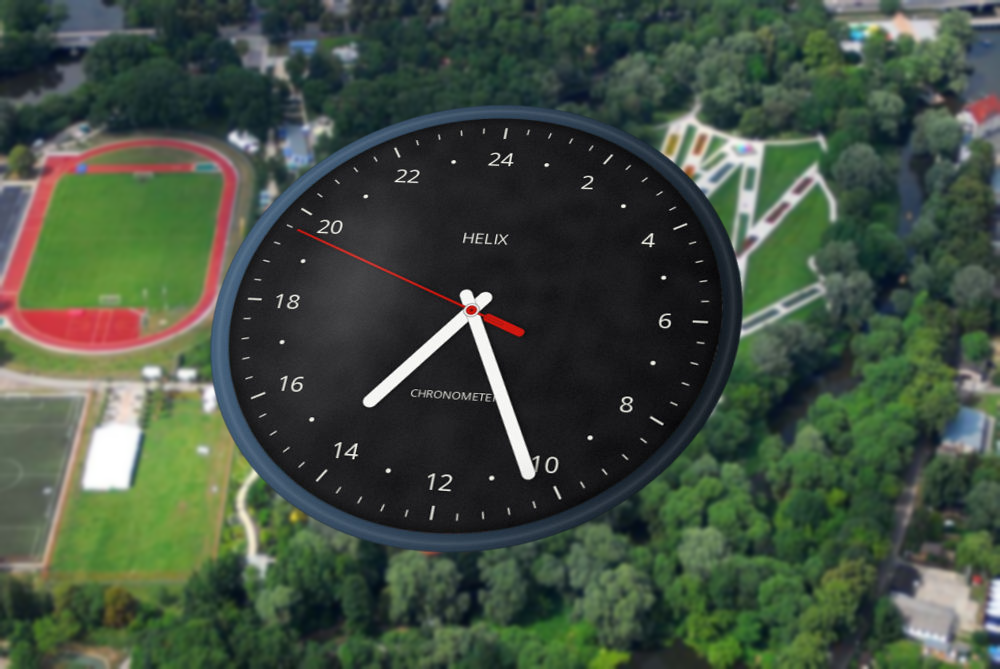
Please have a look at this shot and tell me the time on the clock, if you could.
14:25:49
